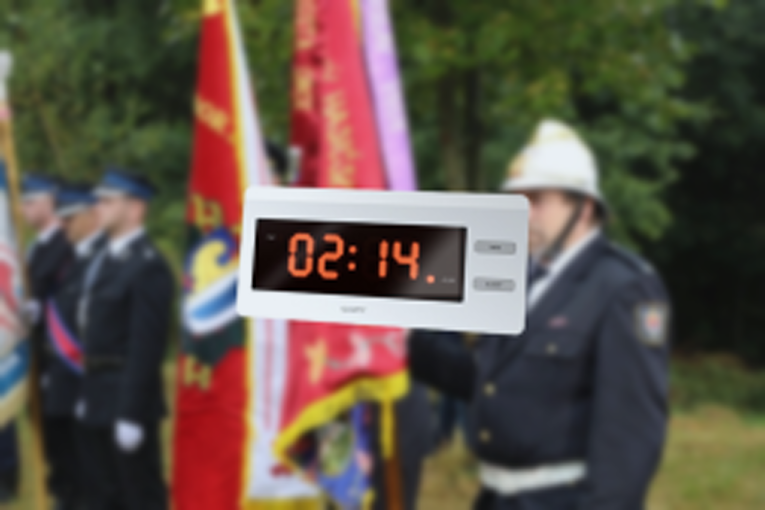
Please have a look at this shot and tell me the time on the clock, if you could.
2:14
